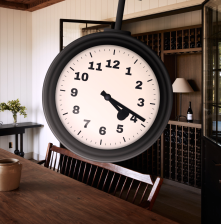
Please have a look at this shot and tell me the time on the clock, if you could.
4:19
